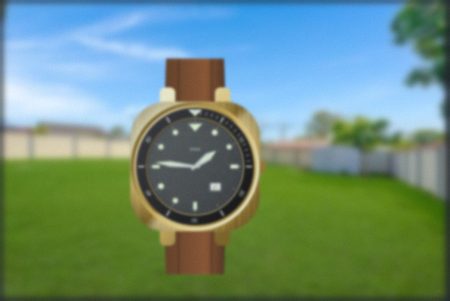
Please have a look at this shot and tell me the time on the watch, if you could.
1:46
